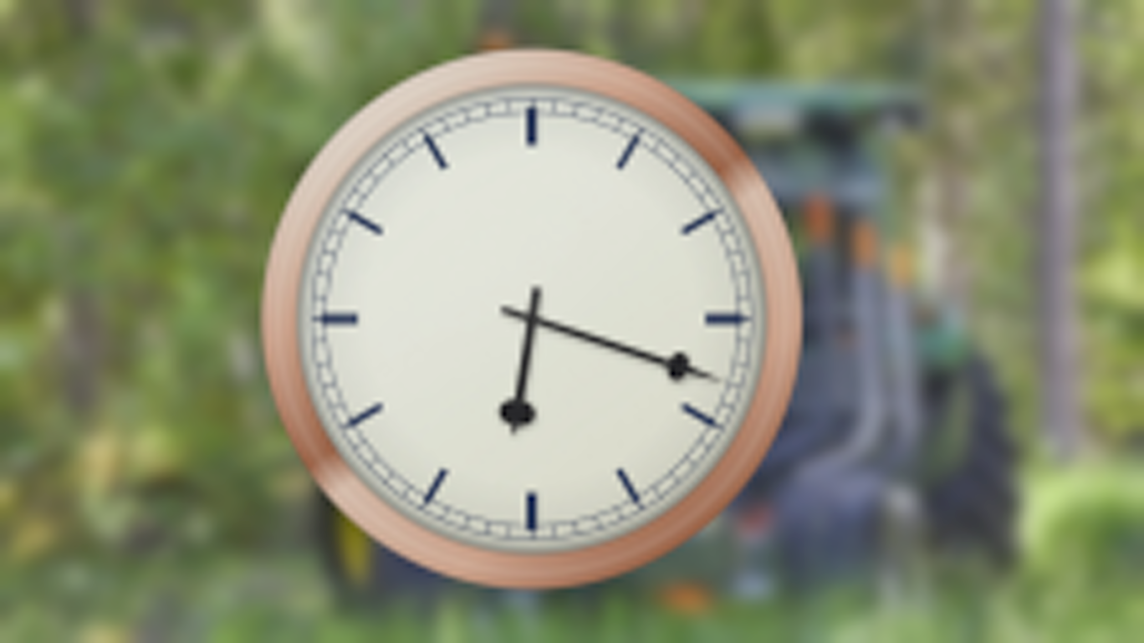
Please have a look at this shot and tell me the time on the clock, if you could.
6:18
